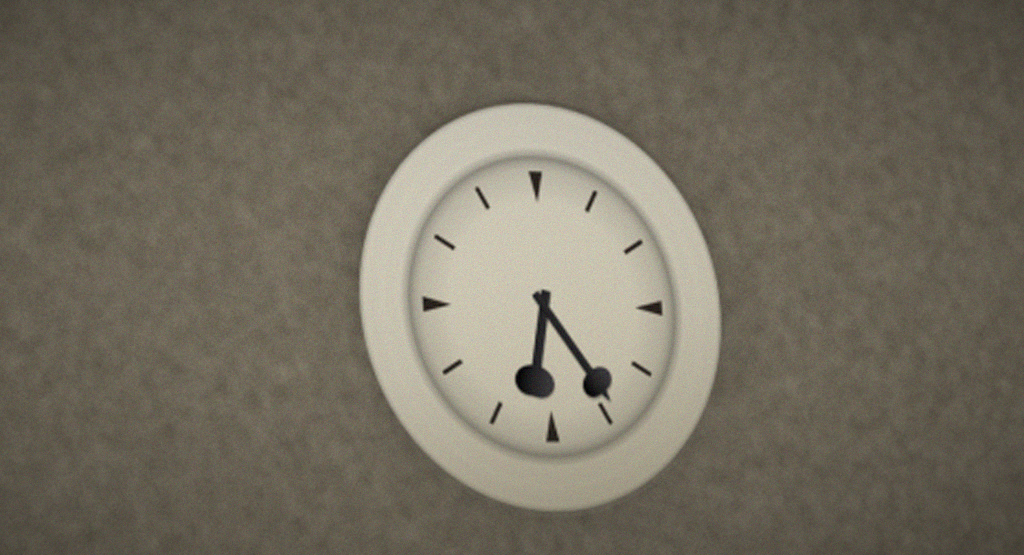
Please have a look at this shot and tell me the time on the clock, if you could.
6:24
